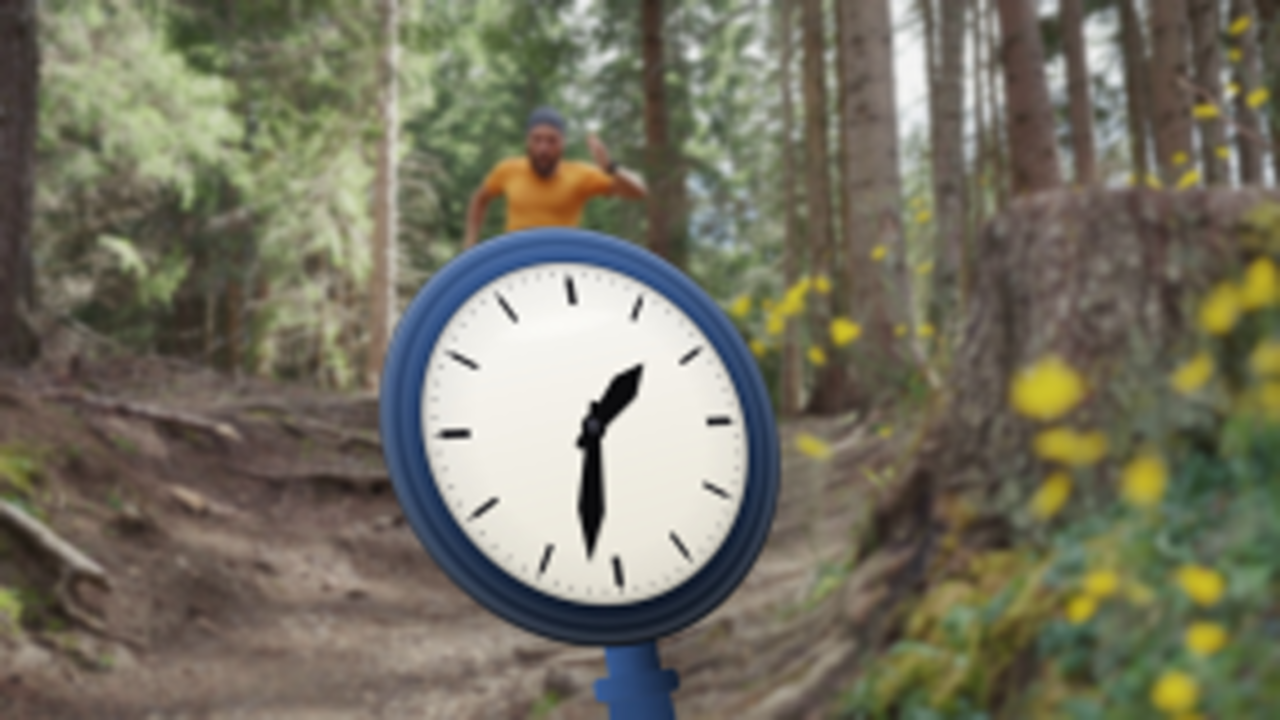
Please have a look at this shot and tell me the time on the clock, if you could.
1:32
